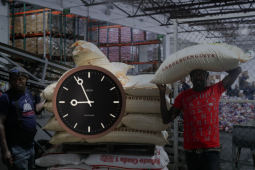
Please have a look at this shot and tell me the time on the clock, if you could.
8:56
